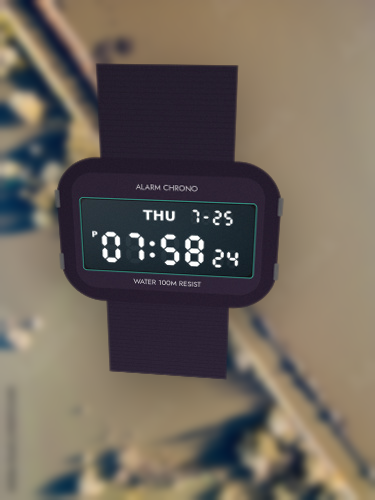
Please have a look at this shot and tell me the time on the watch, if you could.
7:58:24
